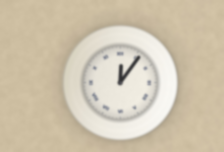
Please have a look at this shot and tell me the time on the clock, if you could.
12:06
